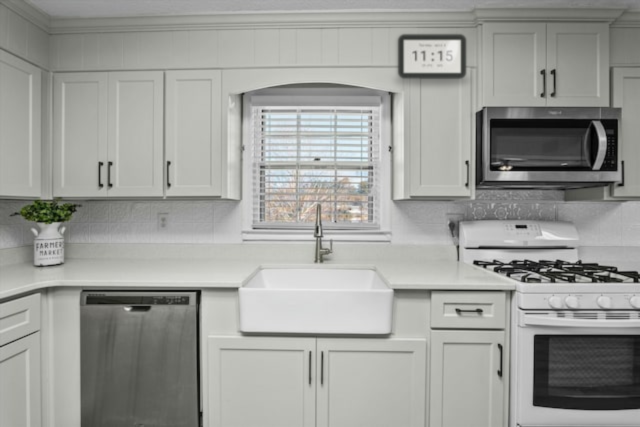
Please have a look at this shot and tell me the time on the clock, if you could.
11:15
